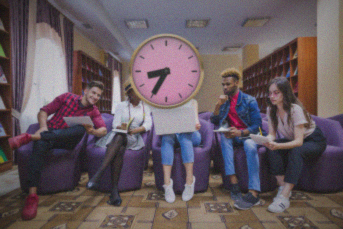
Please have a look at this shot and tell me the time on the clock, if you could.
8:35
